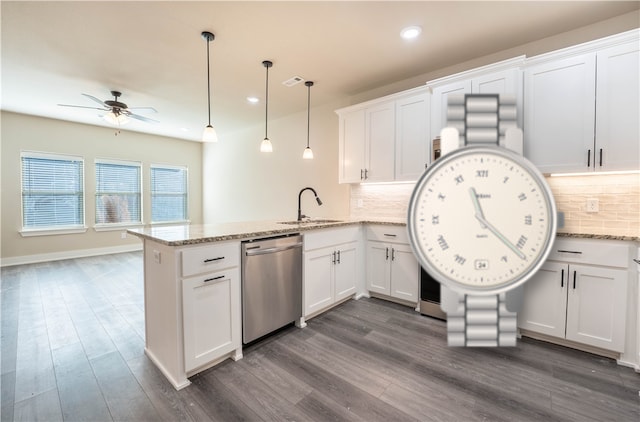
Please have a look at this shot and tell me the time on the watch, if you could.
11:22
